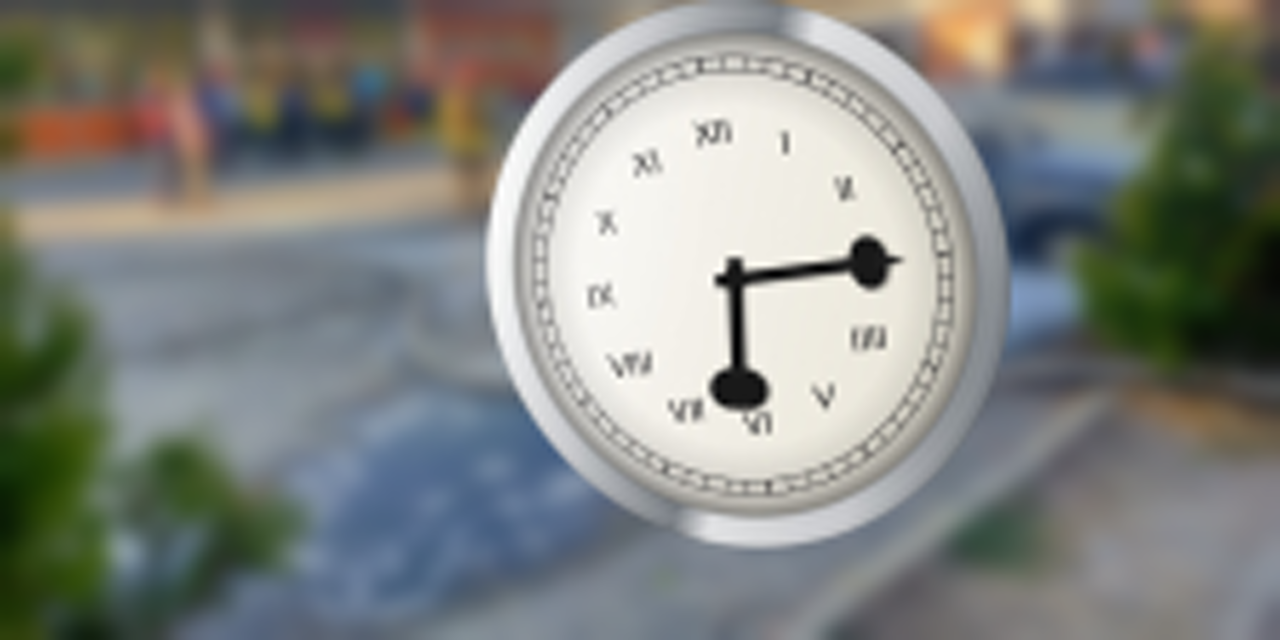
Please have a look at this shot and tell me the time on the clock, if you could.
6:15
